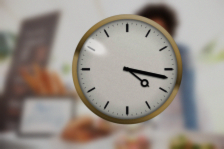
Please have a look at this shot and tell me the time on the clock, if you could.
4:17
